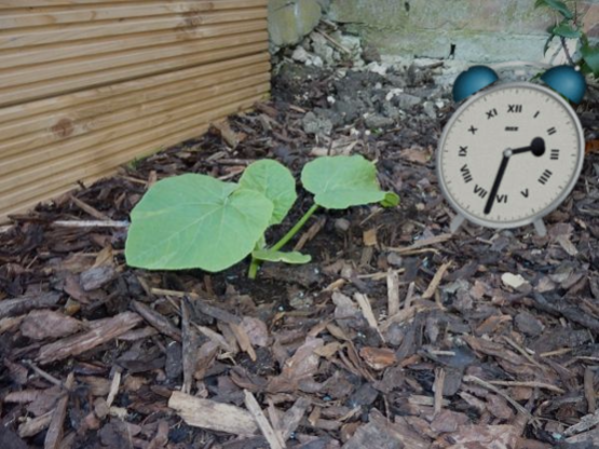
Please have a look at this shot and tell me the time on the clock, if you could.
2:32
